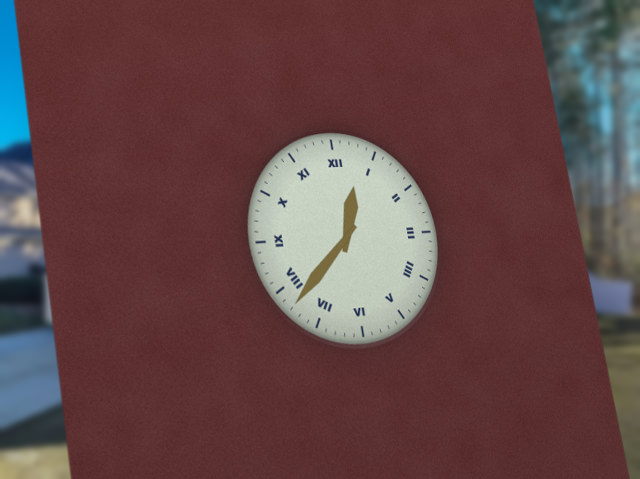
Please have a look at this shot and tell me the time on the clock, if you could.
12:38
